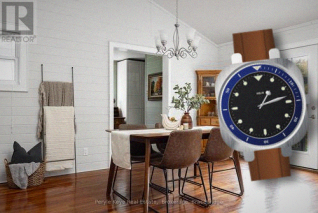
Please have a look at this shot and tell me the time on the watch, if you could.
1:13
